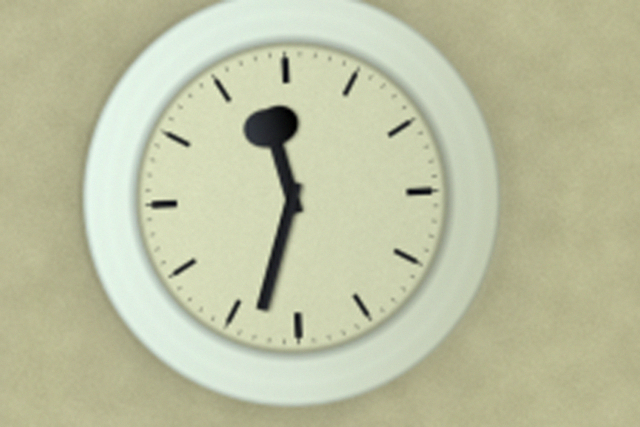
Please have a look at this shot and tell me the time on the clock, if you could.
11:33
